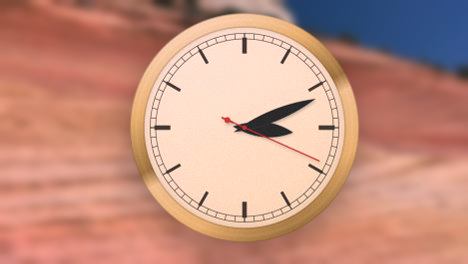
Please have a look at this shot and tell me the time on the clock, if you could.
3:11:19
